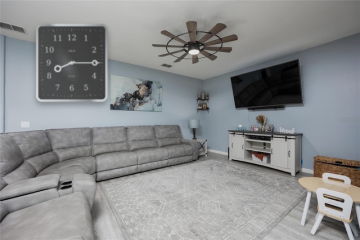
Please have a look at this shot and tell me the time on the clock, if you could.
8:15
